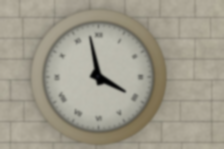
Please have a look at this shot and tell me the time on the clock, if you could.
3:58
